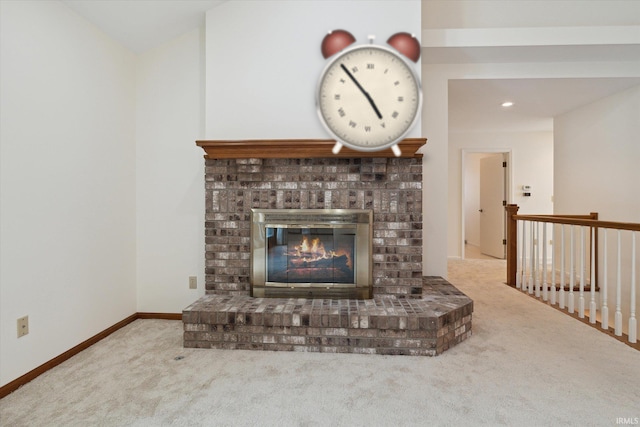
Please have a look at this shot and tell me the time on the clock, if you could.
4:53
